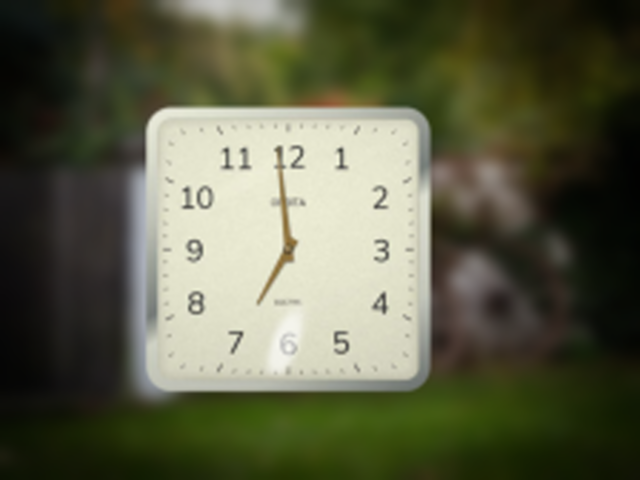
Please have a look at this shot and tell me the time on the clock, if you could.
6:59
